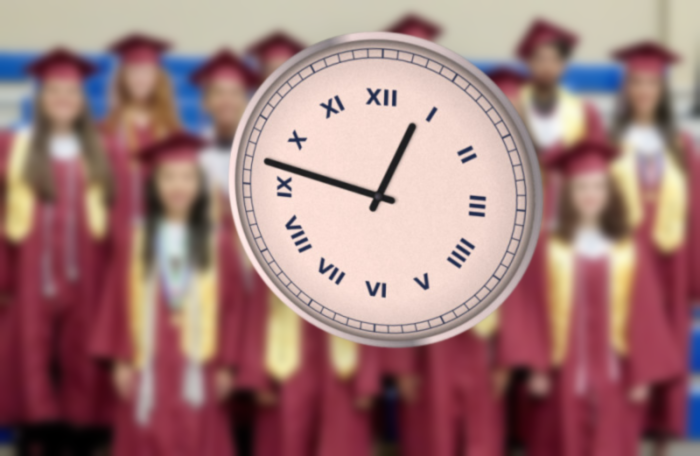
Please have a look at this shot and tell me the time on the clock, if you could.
12:47
